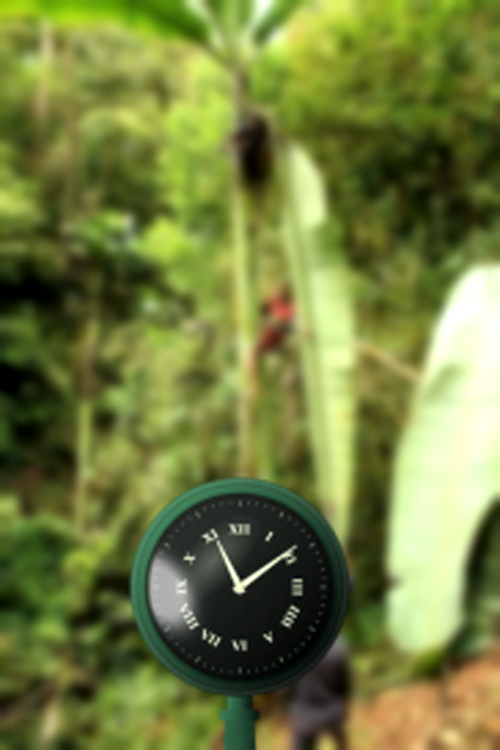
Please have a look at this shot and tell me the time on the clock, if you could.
11:09
